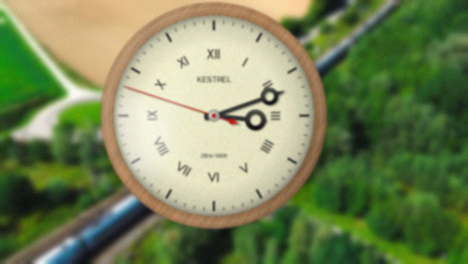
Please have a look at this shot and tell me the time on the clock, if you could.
3:11:48
